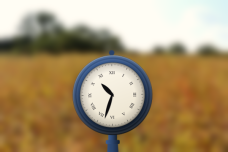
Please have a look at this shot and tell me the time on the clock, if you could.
10:33
